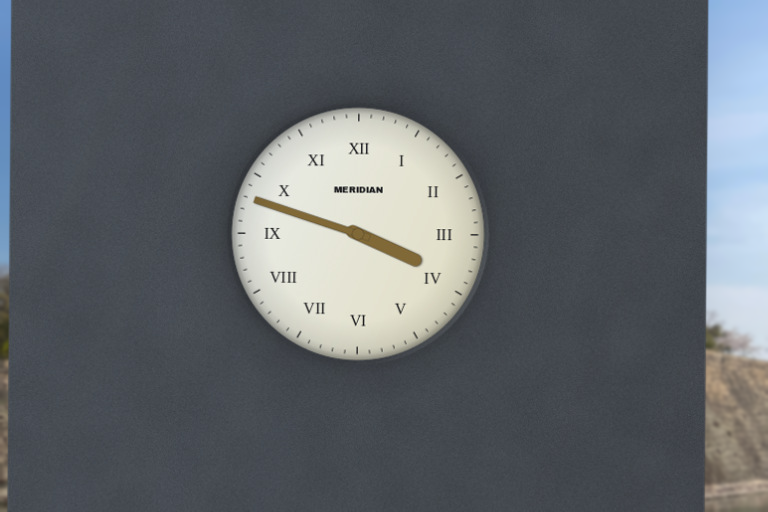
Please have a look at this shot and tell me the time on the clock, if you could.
3:48
